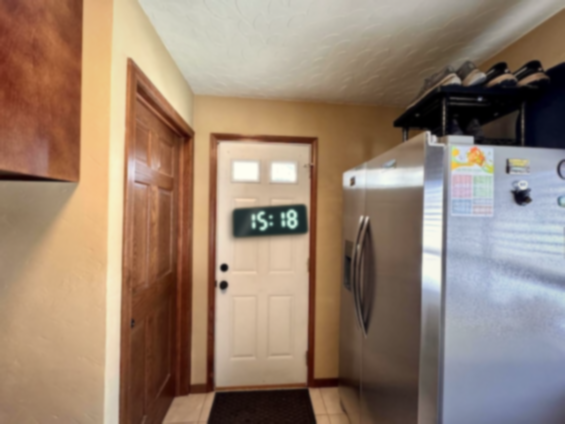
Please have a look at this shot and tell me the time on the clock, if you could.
15:18
